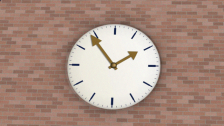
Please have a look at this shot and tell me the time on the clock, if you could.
1:54
